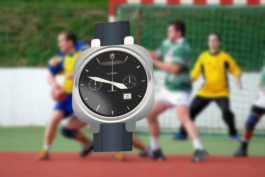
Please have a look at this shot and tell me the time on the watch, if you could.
3:48
